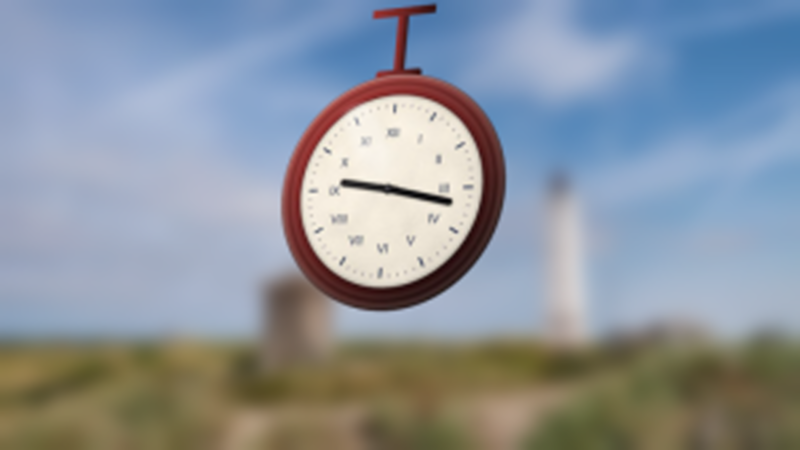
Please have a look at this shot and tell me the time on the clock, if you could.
9:17
